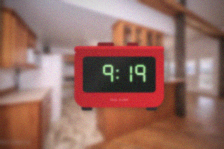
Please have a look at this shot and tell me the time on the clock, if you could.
9:19
